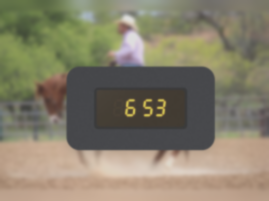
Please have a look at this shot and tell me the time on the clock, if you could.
6:53
